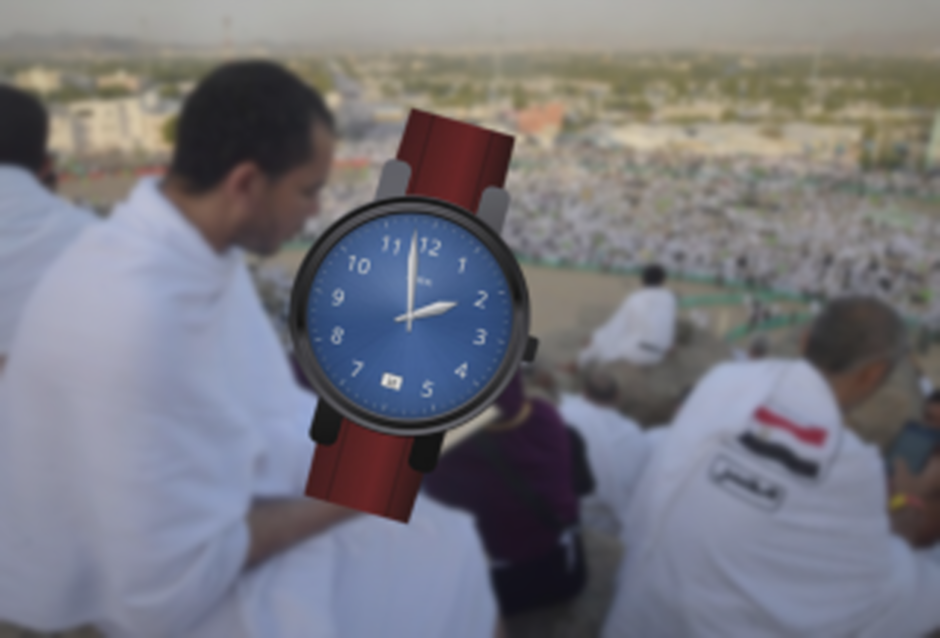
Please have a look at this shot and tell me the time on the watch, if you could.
1:58
